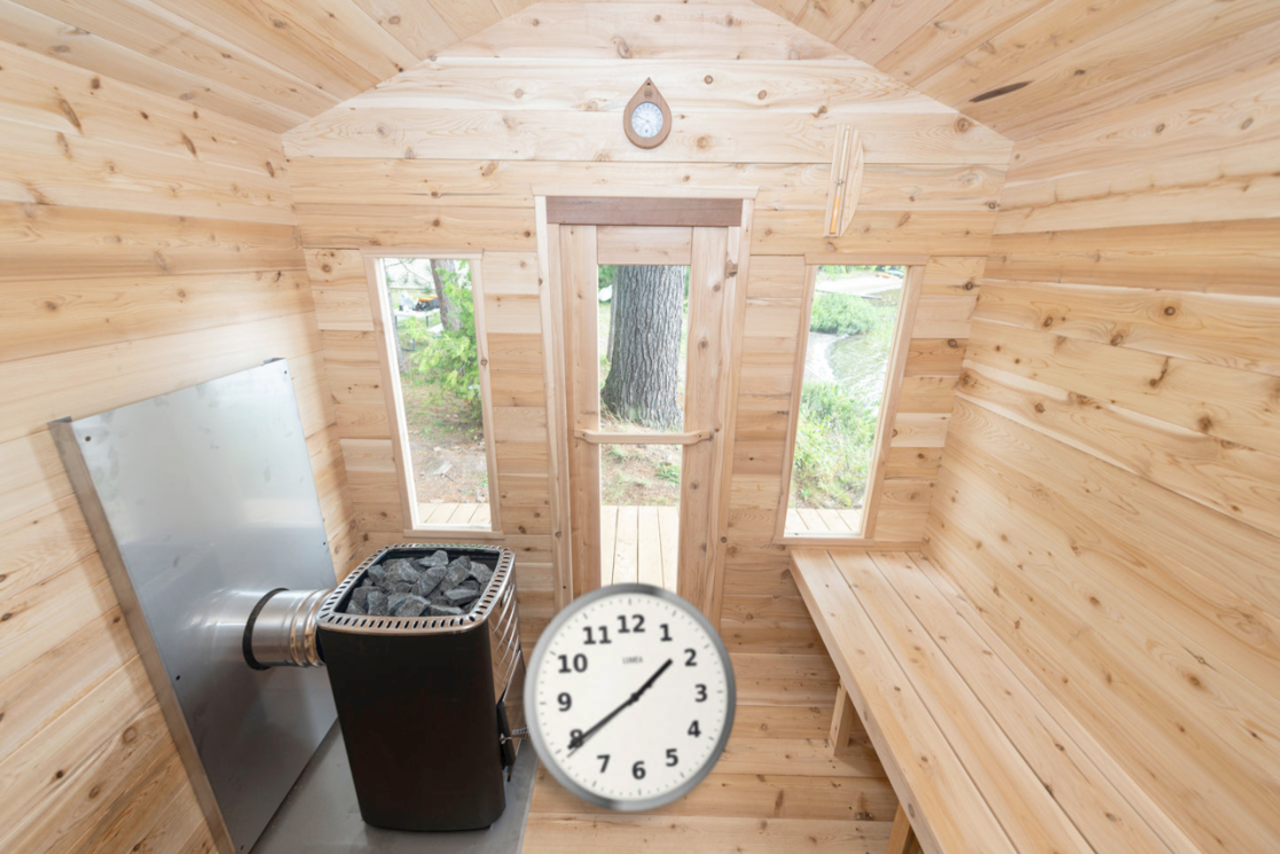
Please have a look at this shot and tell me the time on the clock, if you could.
1:39:39
